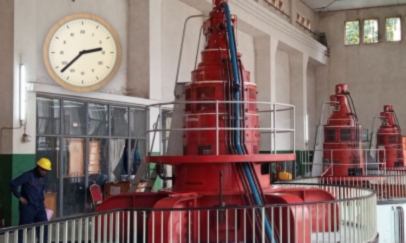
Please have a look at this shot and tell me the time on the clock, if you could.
2:38
